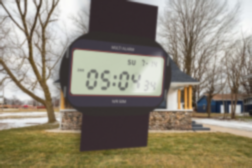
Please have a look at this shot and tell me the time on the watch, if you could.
5:04:34
